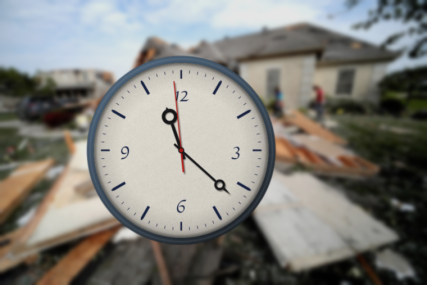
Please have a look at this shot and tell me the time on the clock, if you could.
11:21:59
